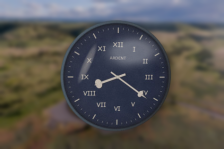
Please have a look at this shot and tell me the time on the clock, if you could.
8:21
